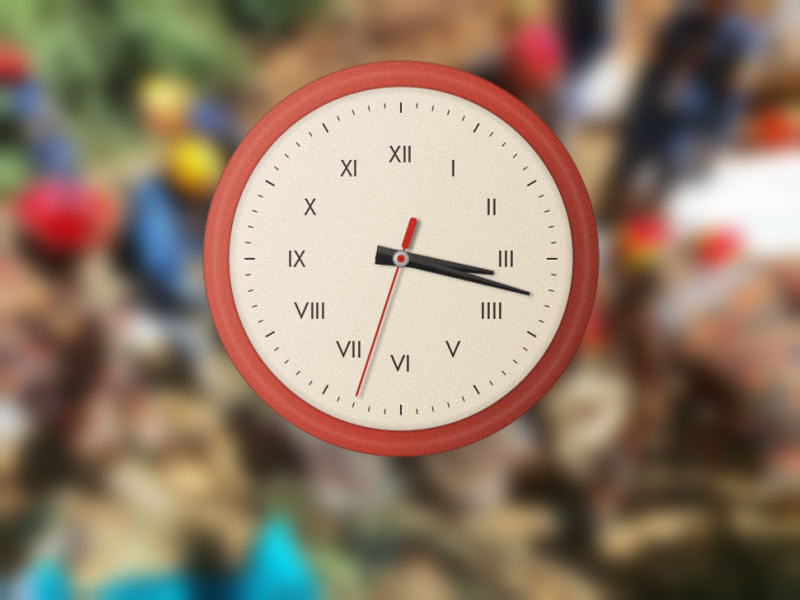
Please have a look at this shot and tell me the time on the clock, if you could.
3:17:33
